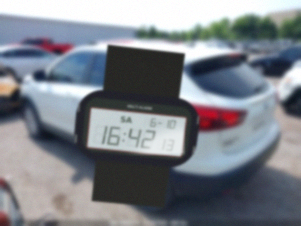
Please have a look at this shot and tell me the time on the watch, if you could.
16:42:13
